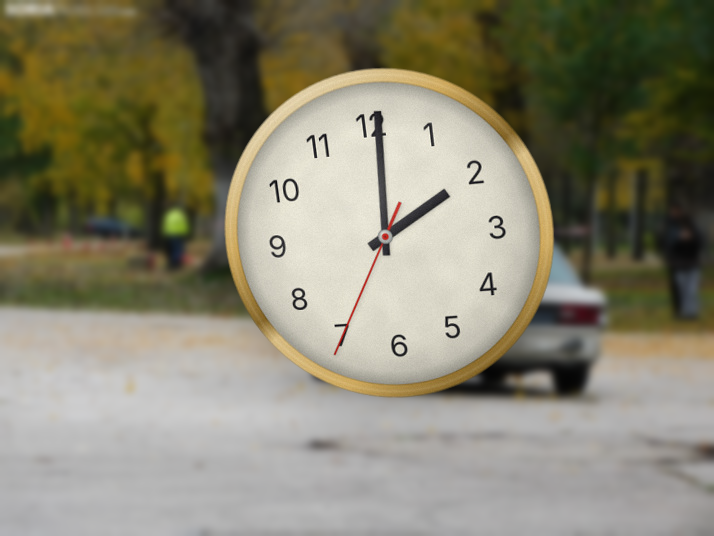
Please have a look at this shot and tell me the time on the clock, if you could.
2:00:35
